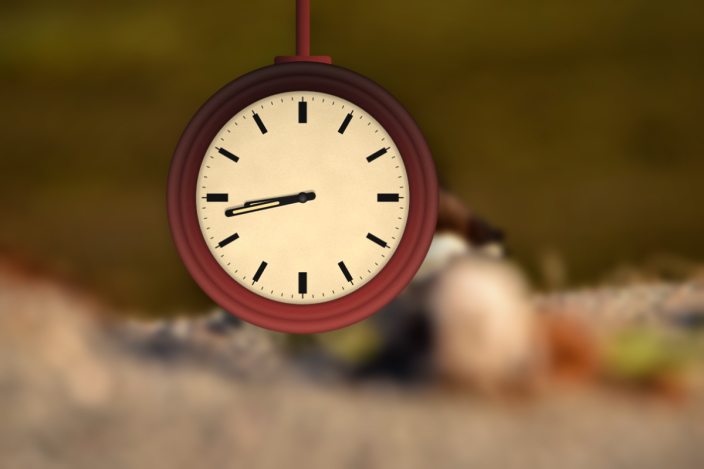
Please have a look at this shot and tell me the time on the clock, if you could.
8:43
